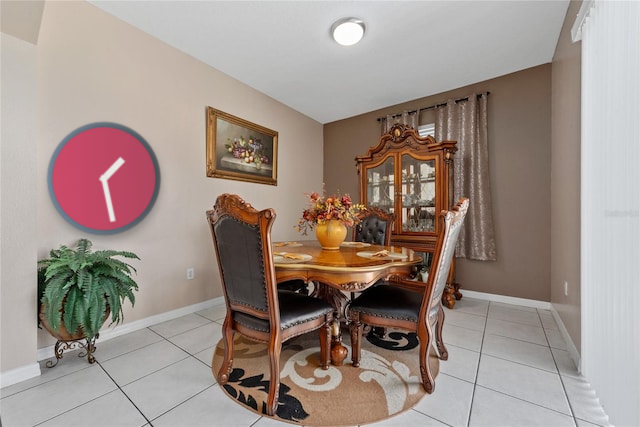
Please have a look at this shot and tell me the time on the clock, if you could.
1:28
